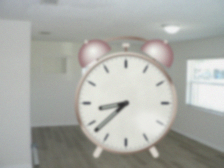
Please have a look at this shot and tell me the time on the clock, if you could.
8:38
